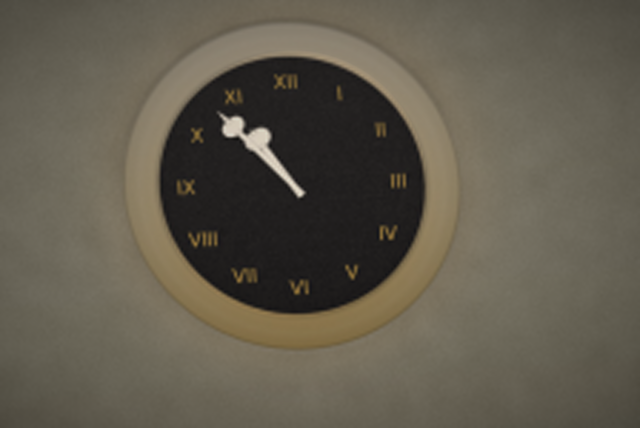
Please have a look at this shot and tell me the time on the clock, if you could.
10:53
